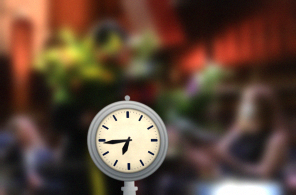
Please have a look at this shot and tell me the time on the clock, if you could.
6:44
